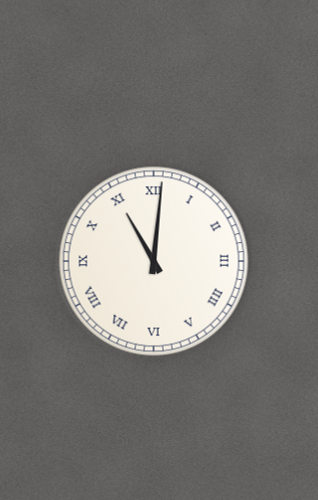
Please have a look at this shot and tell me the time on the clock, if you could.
11:01
